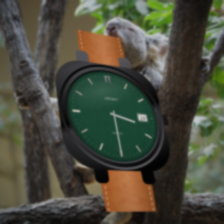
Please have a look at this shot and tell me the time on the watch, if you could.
3:30
